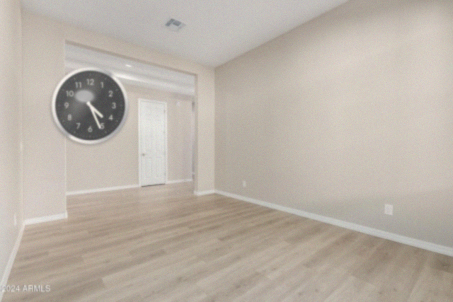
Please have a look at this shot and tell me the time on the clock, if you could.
4:26
